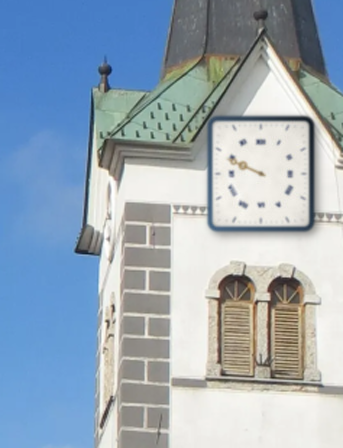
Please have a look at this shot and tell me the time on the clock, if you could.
9:49
